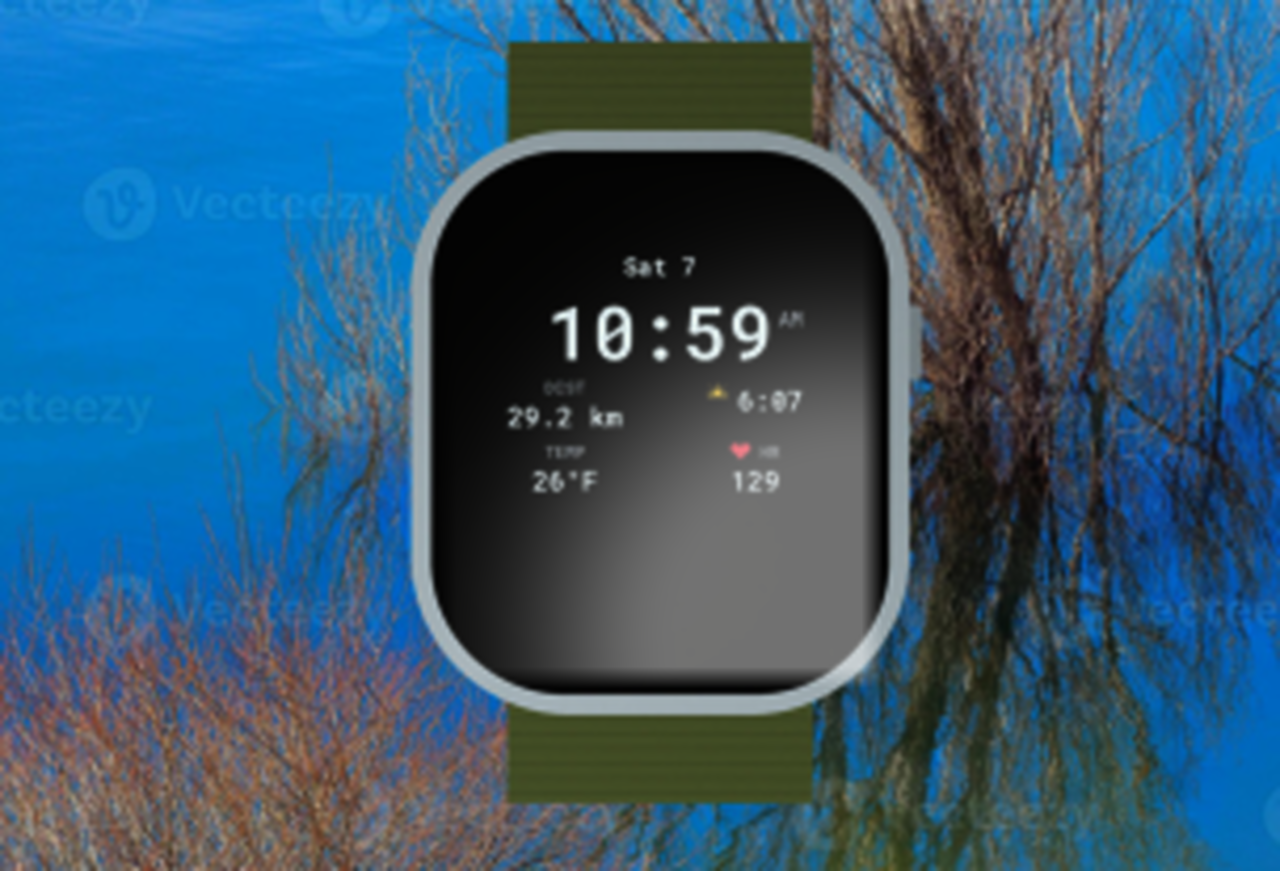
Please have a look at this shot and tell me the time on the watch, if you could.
10:59
